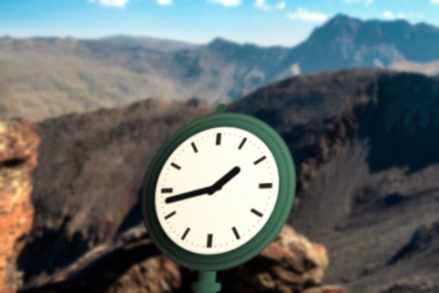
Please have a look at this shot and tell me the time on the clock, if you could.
1:43
